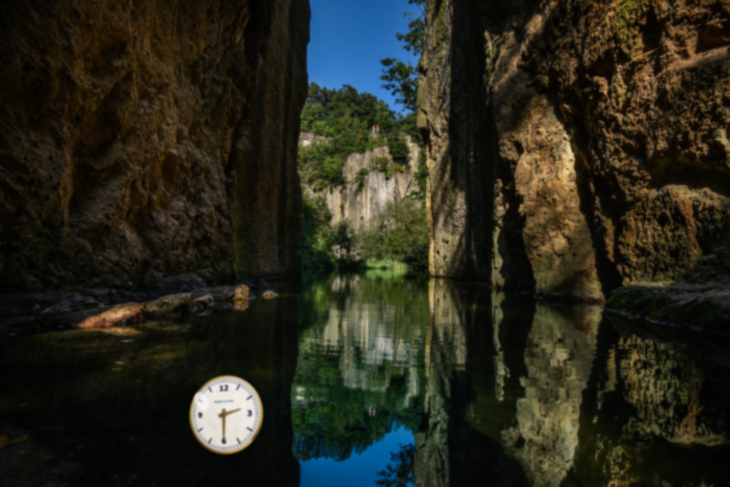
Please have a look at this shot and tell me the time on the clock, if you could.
2:30
